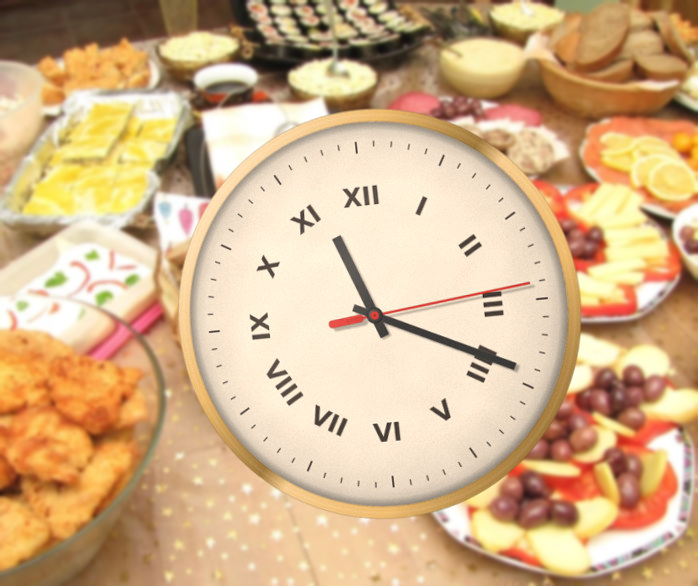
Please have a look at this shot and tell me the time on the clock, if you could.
11:19:14
